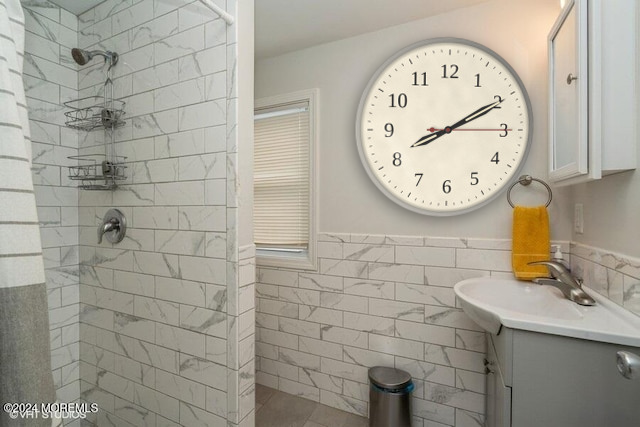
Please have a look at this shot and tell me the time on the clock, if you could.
8:10:15
